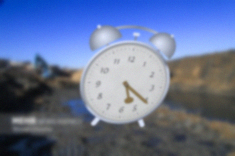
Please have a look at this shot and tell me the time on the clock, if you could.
5:21
